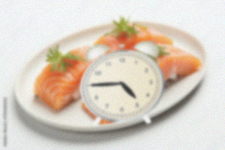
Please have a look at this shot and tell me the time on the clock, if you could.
4:45
